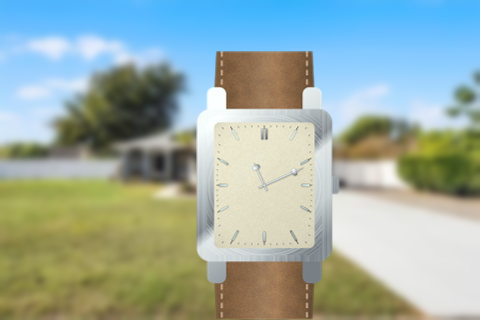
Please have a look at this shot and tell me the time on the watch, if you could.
11:11
